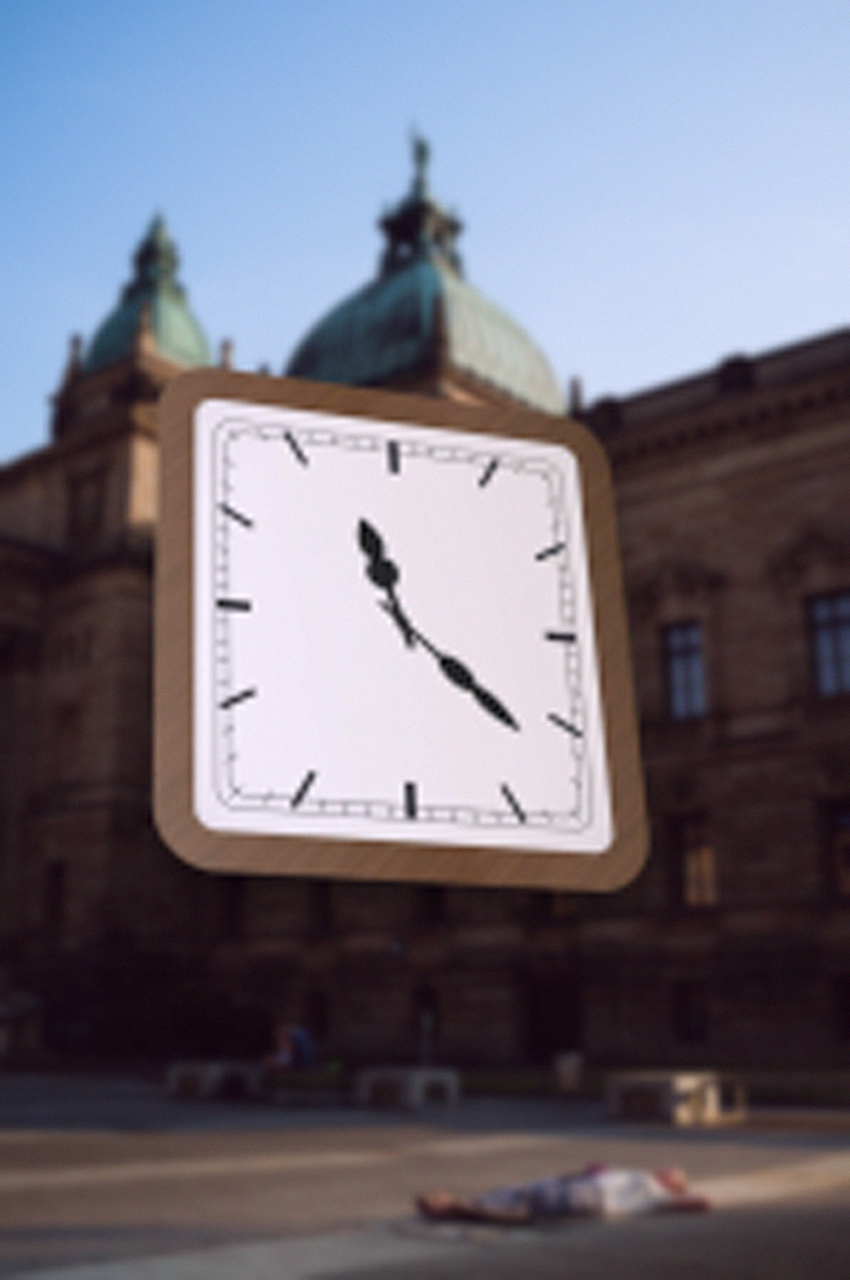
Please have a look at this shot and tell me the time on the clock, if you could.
11:22
